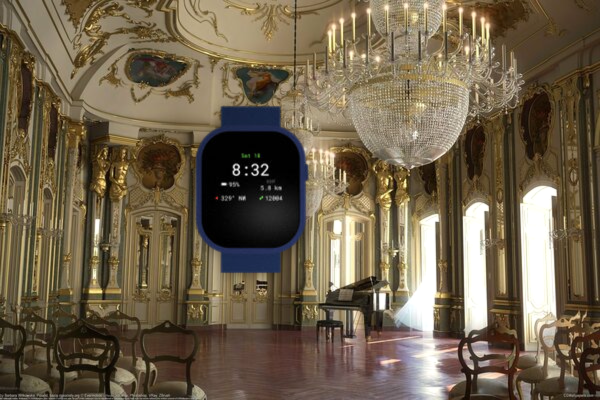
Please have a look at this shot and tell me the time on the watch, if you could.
8:32
